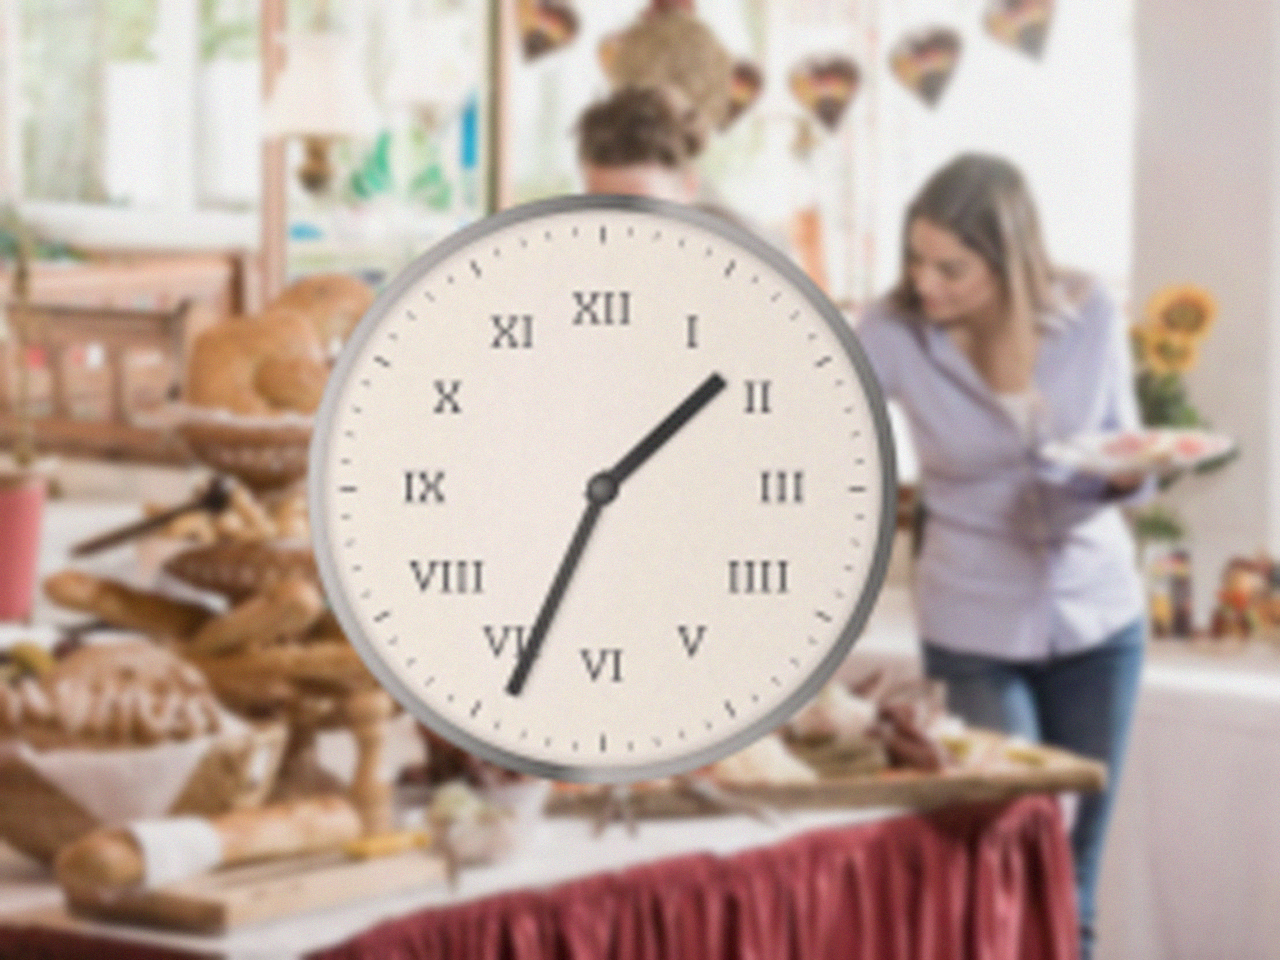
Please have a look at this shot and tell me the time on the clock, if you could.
1:34
